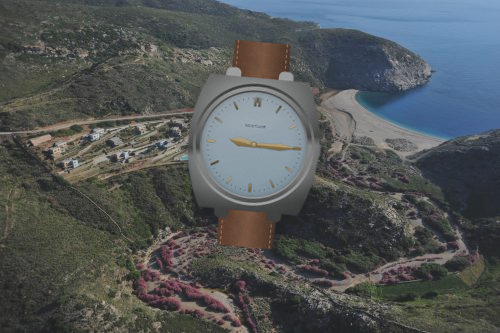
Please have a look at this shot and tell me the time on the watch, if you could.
9:15
